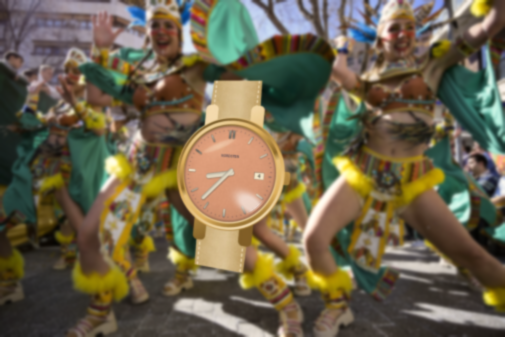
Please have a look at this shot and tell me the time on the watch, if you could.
8:37
